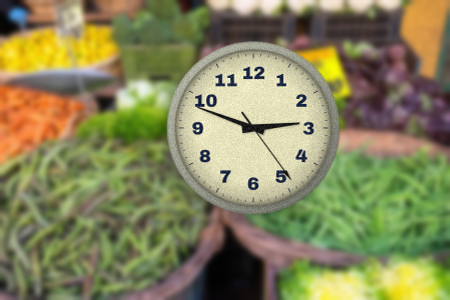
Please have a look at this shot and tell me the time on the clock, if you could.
2:48:24
